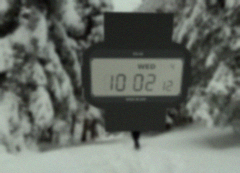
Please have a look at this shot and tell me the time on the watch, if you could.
10:02:12
